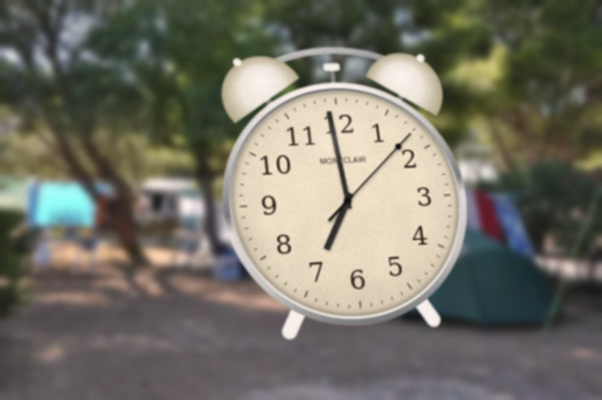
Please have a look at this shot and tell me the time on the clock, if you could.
6:59:08
